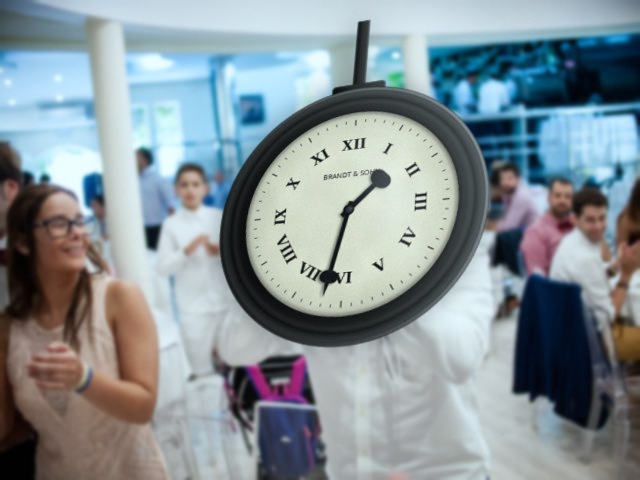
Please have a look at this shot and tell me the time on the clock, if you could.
1:32
